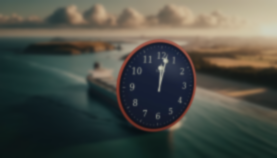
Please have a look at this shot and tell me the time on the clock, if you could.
12:02
